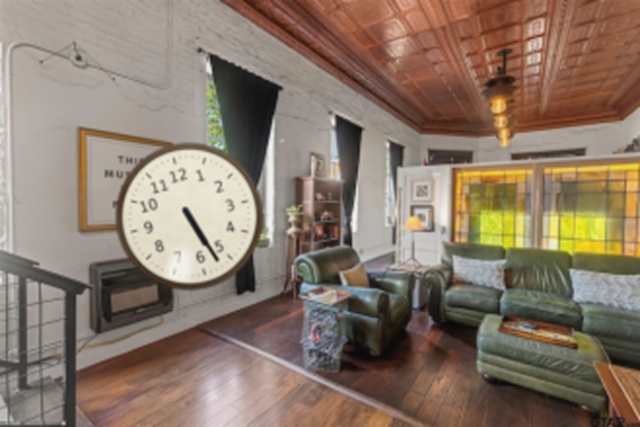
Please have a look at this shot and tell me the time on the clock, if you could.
5:27
